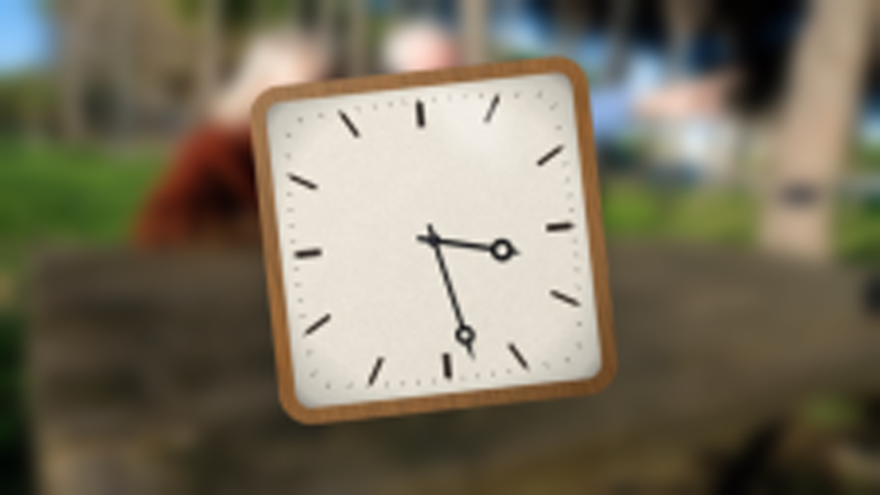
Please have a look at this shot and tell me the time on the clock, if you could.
3:28
